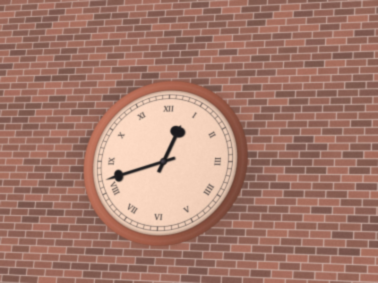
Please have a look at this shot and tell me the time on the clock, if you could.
12:42
